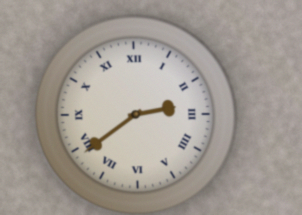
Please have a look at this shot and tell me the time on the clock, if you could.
2:39
